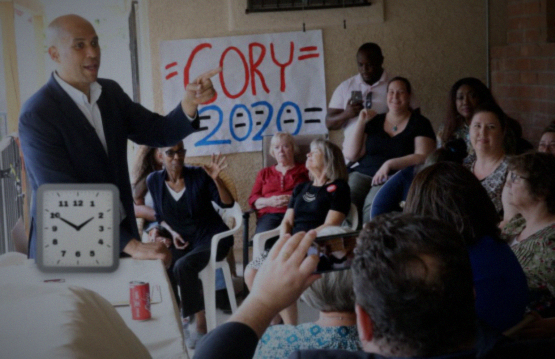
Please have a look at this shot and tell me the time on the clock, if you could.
1:50
